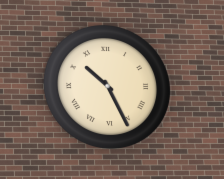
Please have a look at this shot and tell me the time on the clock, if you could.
10:26
